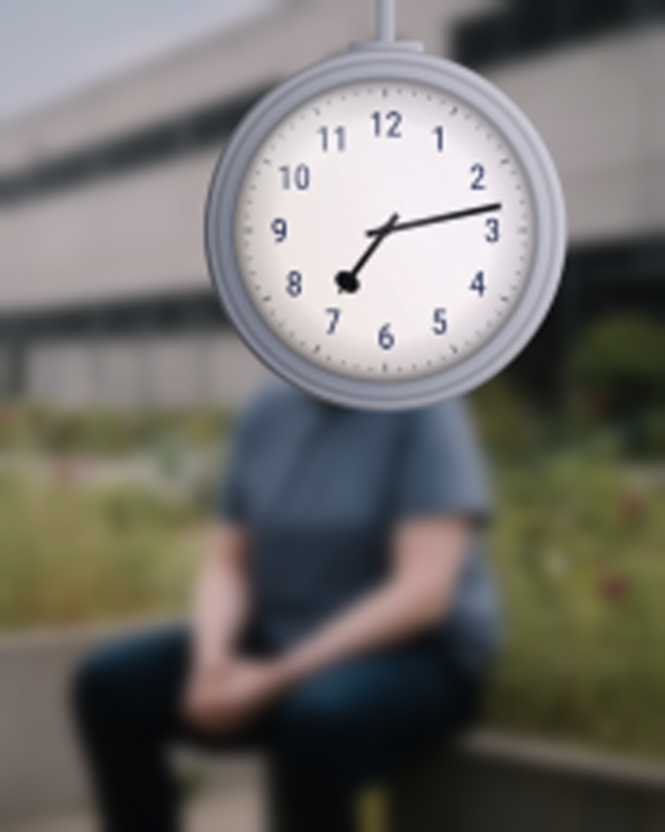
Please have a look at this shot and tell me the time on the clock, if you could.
7:13
